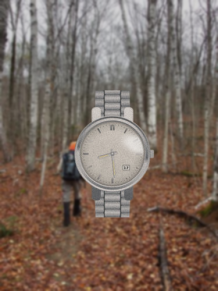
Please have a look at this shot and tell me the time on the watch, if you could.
8:29
